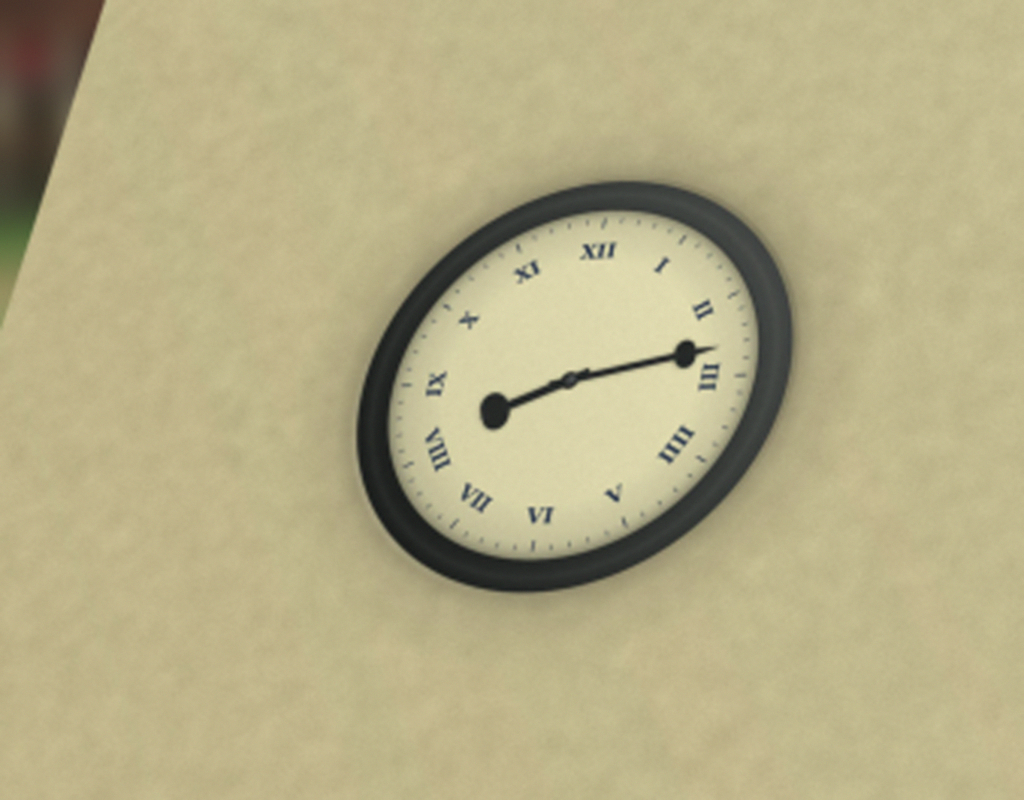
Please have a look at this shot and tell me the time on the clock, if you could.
8:13
